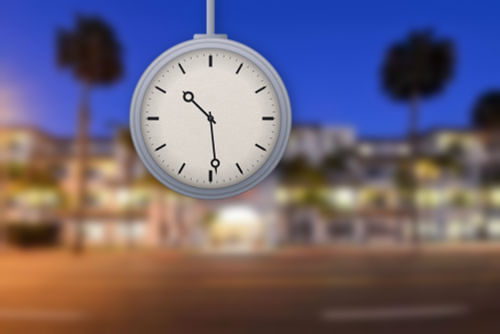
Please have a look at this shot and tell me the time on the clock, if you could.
10:29
